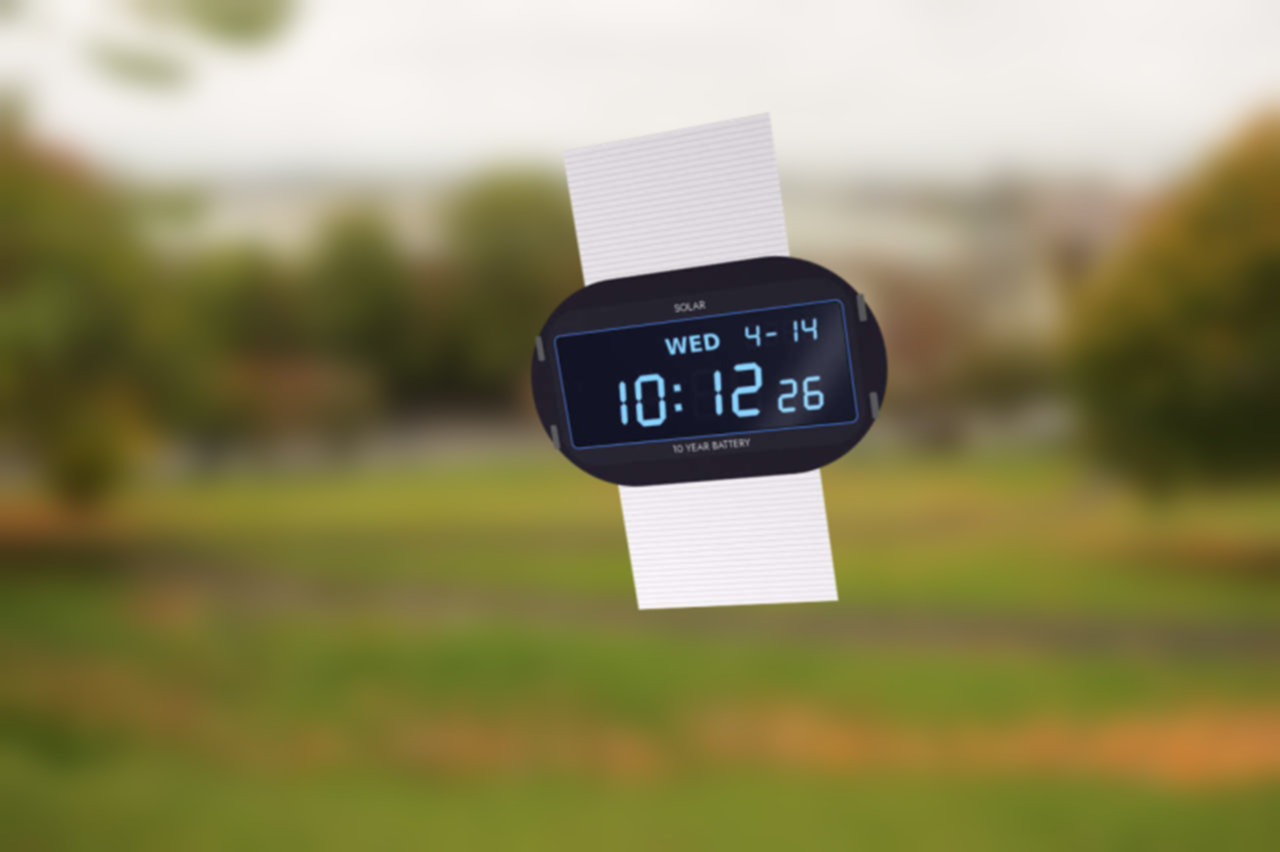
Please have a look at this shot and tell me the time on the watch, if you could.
10:12:26
